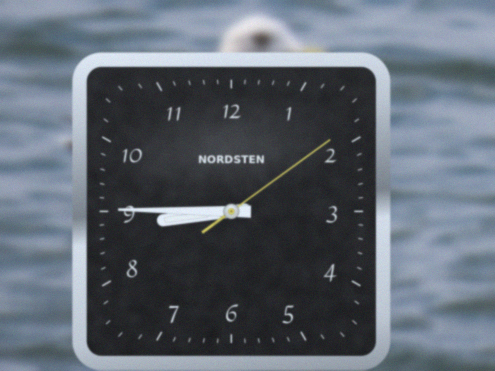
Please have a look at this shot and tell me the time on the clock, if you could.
8:45:09
